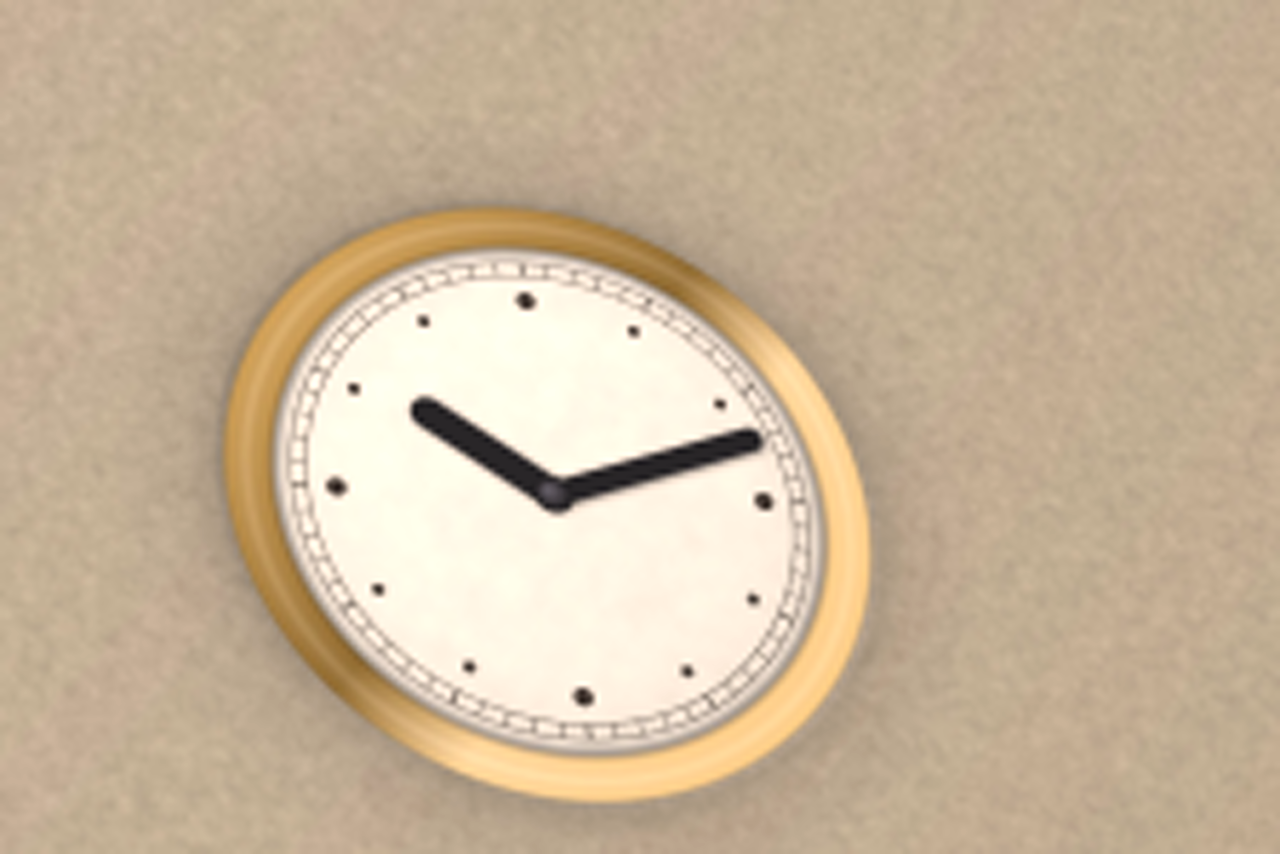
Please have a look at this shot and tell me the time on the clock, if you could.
10:12
